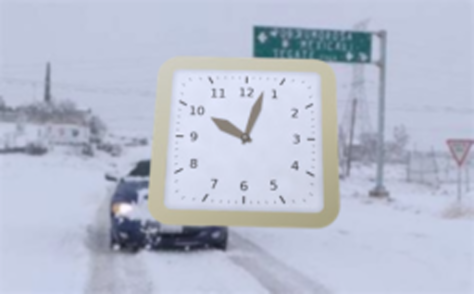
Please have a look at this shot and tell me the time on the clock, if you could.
10:03
